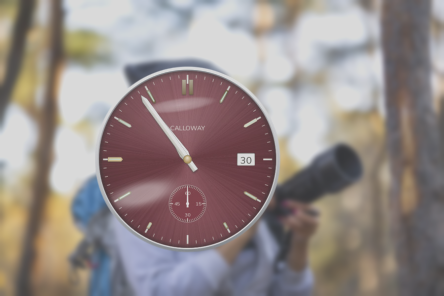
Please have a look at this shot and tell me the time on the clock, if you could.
10:54
